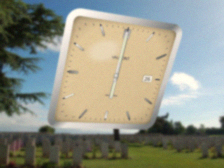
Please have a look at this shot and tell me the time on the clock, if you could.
6:00
